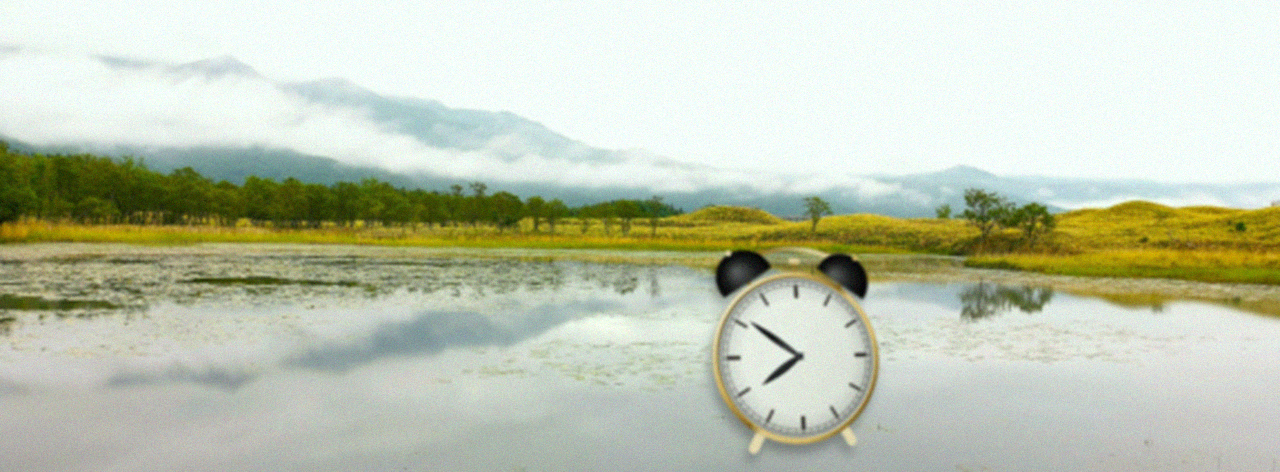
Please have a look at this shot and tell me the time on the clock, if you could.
7:51
